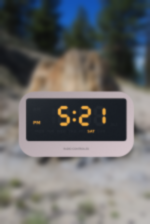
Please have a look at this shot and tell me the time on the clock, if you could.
5:21
